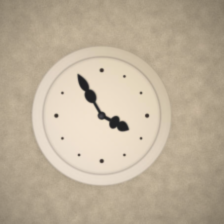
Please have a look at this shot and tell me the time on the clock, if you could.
3:55
